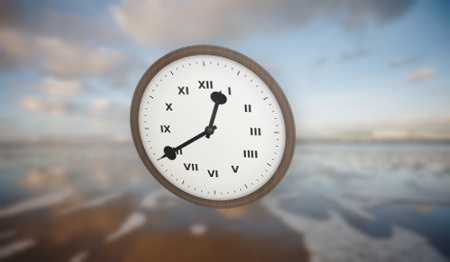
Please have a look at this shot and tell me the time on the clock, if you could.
12:40
